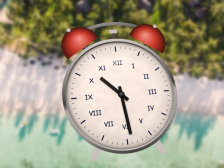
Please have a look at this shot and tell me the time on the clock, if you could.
10:29
